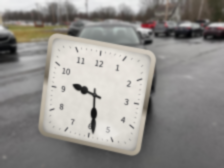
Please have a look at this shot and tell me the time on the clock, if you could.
9:29
